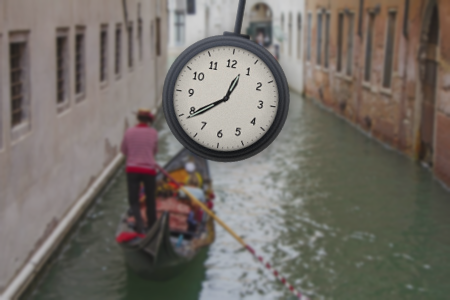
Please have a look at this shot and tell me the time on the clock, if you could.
12:39
